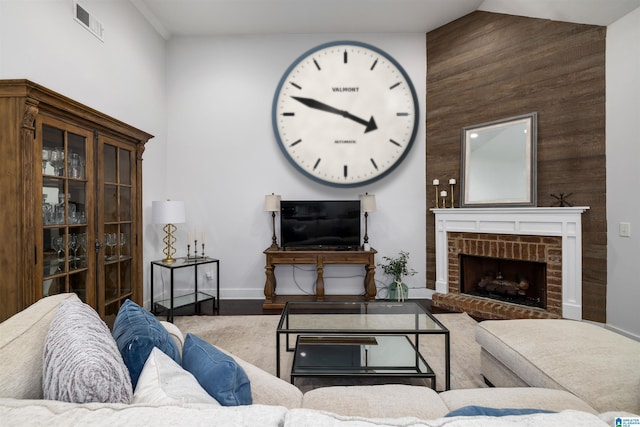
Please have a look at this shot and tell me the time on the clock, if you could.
3:48
